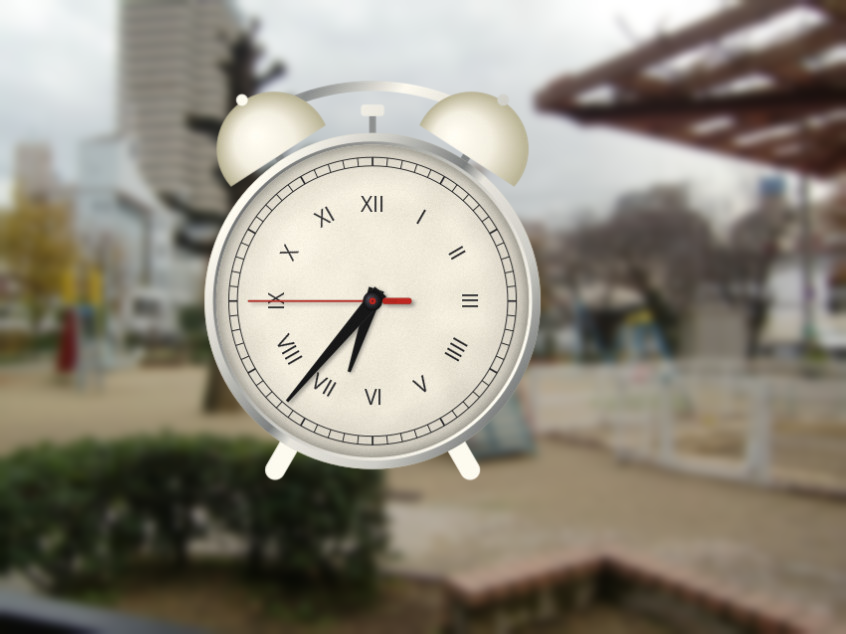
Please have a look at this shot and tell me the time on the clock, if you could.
6:36:45
